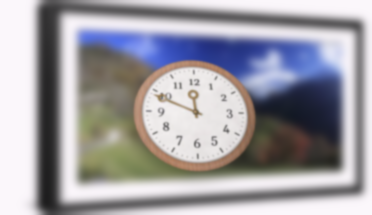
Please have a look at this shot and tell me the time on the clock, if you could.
11:49
